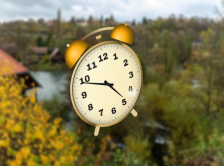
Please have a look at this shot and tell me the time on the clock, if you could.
4:49
